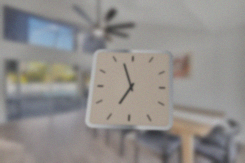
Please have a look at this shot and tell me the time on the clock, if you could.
6:57
